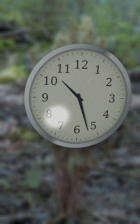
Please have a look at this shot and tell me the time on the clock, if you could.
10:27
